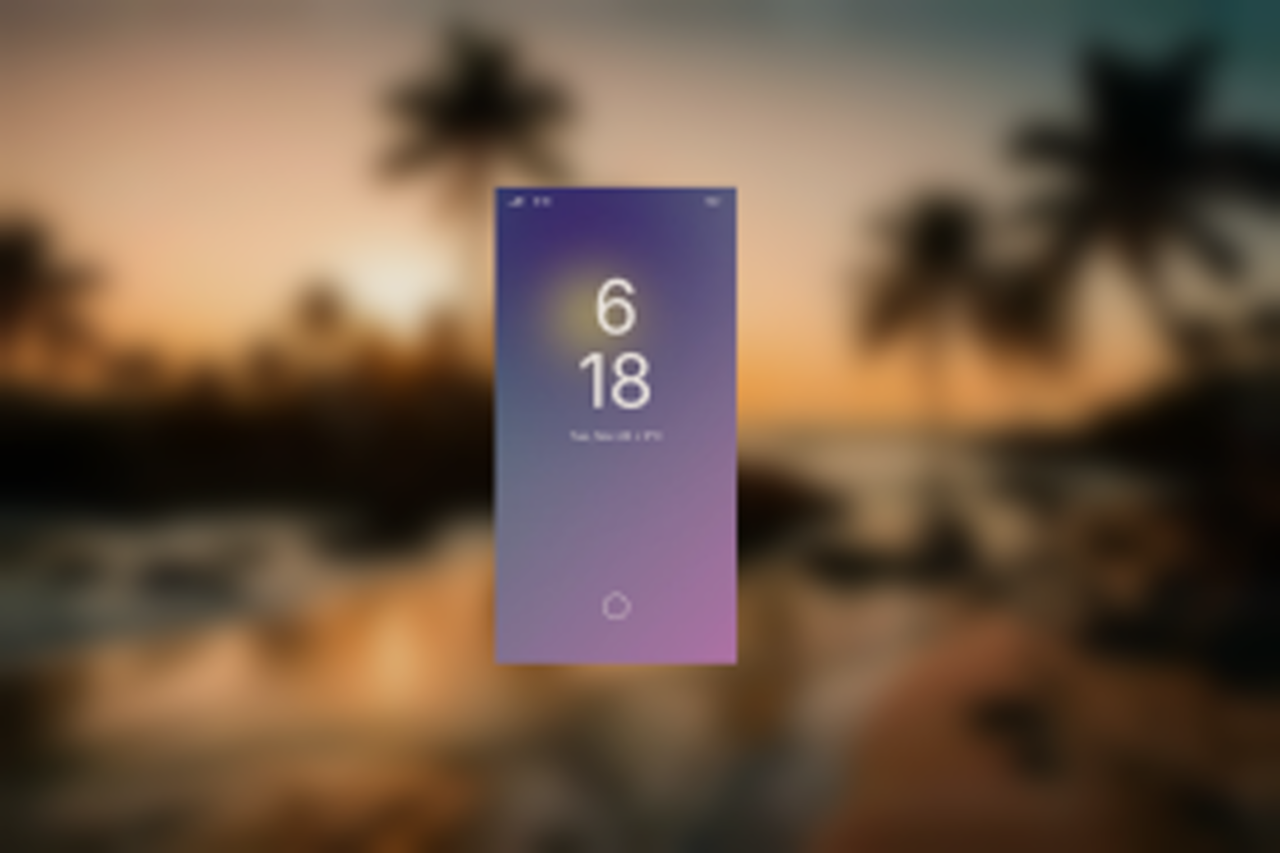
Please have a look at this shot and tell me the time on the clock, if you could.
6:18
